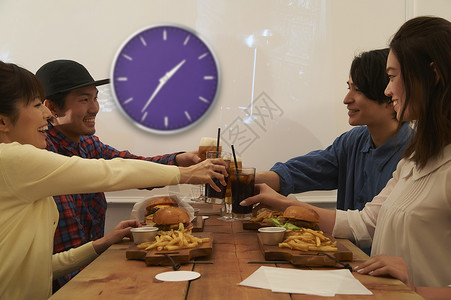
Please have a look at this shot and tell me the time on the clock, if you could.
1:36
